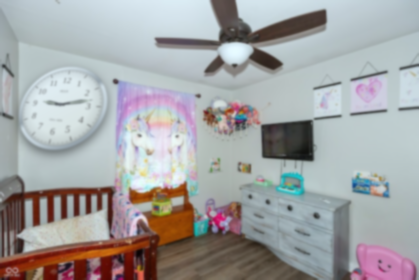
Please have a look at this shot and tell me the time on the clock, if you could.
9:13
